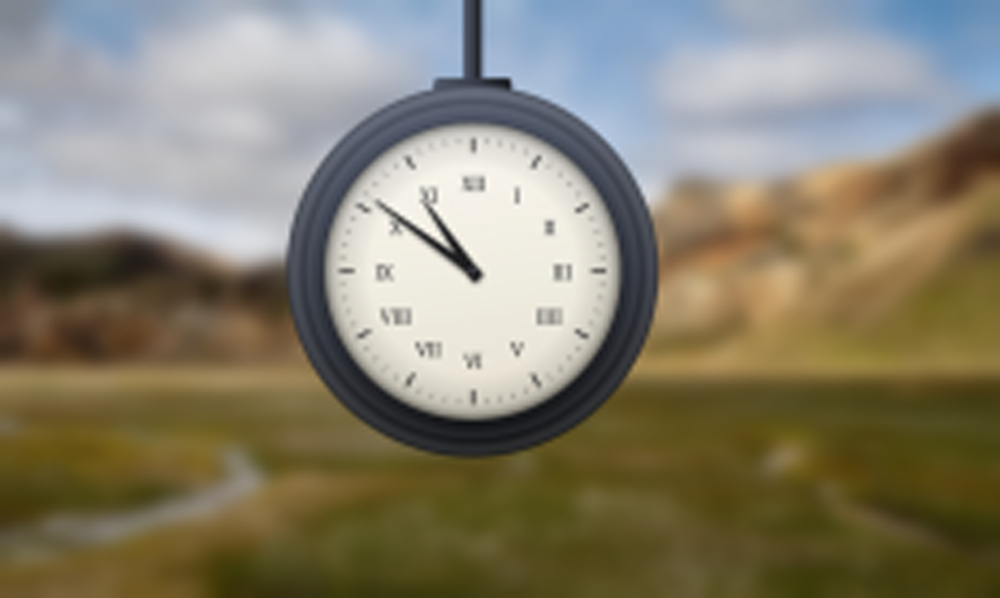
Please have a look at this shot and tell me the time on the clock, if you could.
10:51
